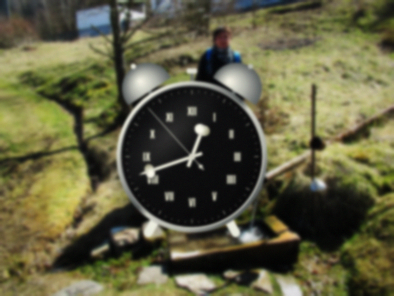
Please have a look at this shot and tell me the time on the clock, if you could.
12:41:53
